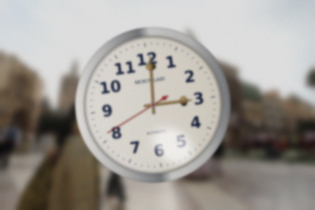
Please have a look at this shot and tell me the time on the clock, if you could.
3:00:41
